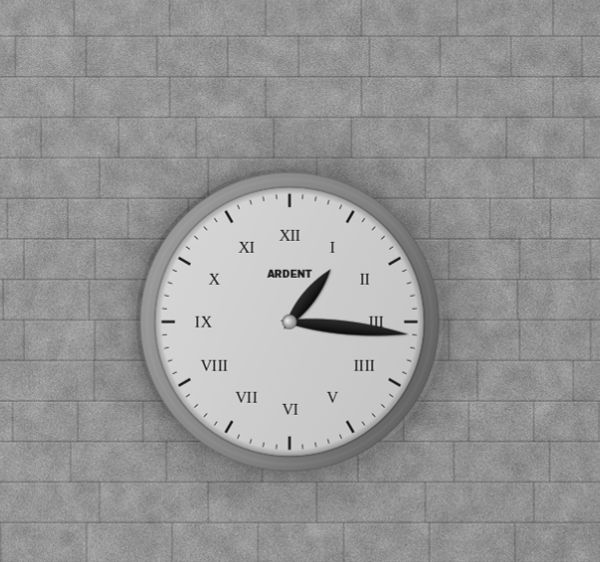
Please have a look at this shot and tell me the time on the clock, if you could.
1:16
